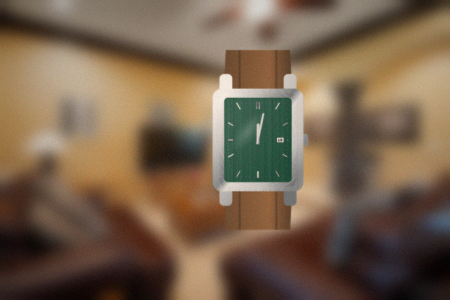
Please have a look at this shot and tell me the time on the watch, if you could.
12:02
